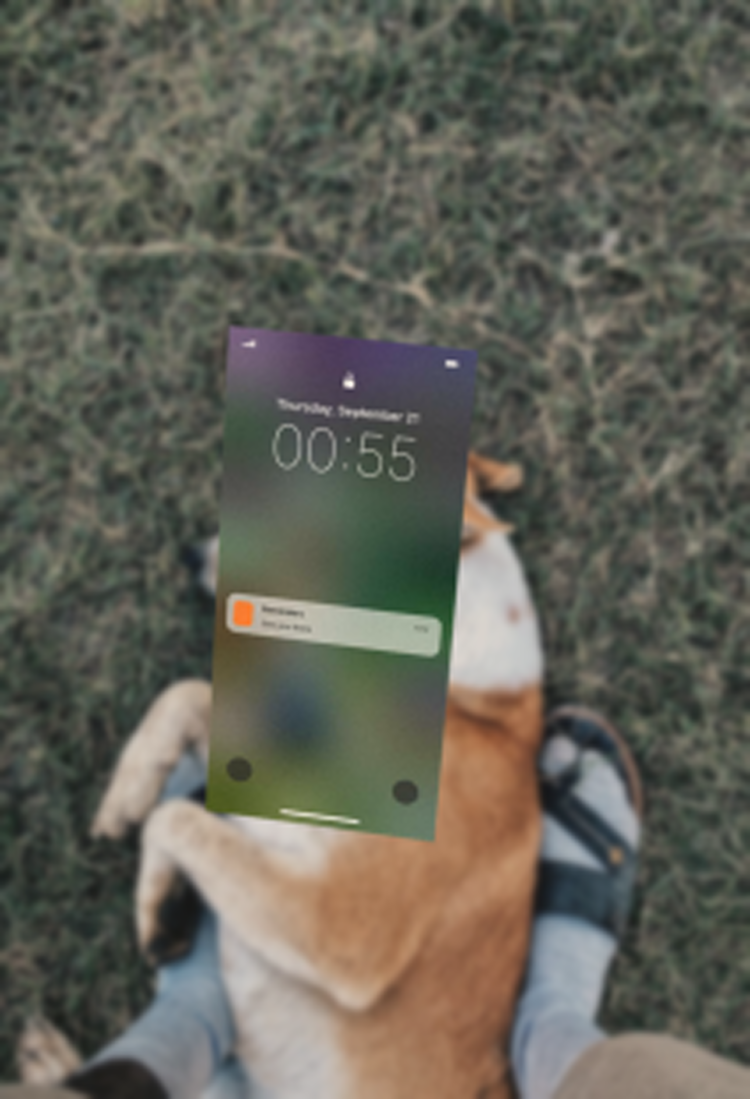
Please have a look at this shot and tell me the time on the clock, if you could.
0:55
